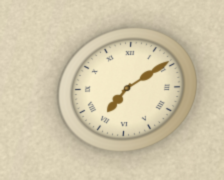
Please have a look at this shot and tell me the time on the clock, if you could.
7:09
